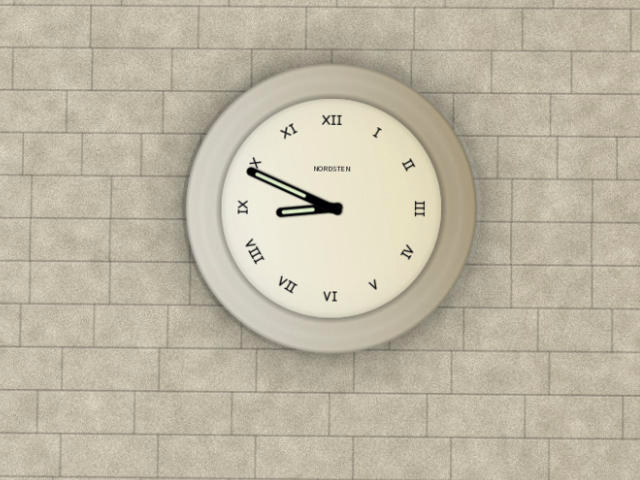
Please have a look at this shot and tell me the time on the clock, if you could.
8:49
